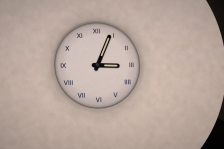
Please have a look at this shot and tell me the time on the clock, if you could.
3:04
